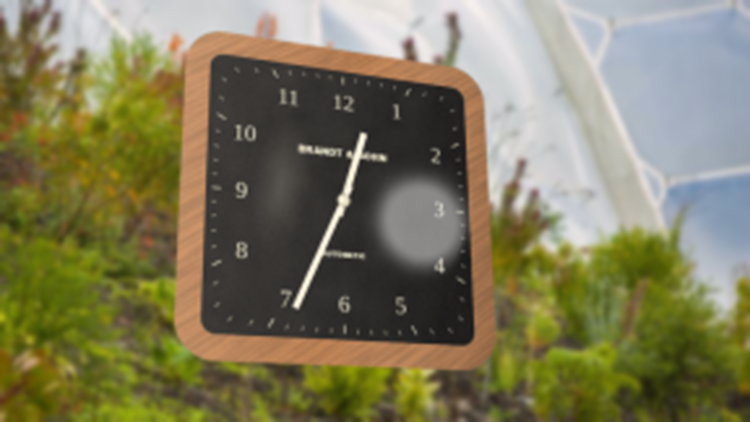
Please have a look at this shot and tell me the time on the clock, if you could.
12:34
